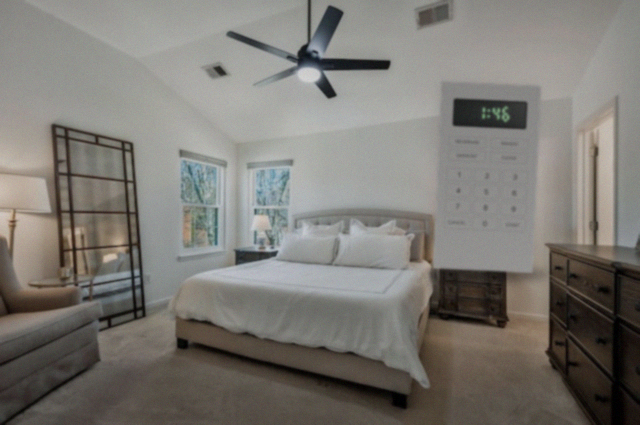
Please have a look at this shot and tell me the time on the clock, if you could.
1:46
